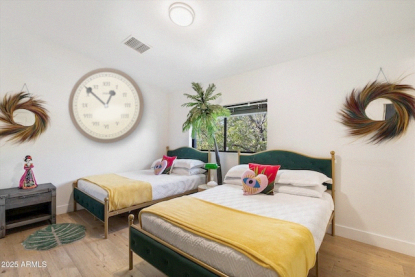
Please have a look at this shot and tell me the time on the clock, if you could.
12:52
